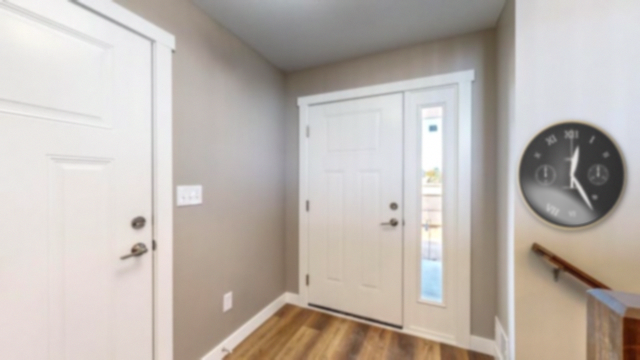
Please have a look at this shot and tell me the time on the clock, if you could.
12:25
